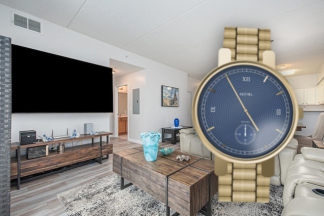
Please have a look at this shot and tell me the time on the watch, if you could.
4:55
